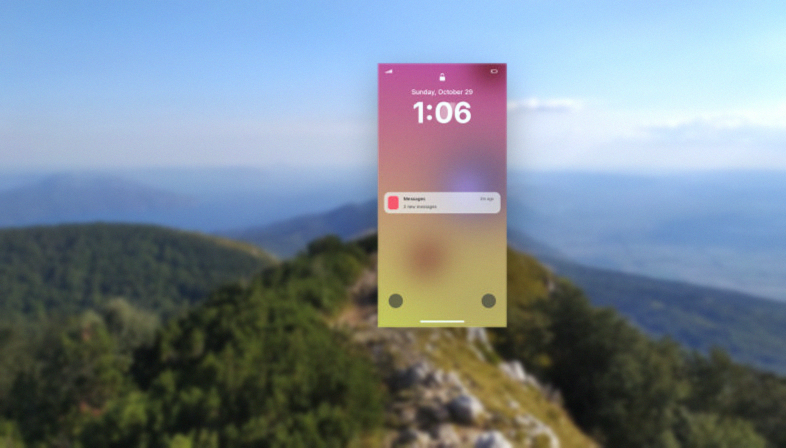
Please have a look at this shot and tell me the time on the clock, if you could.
1:06
